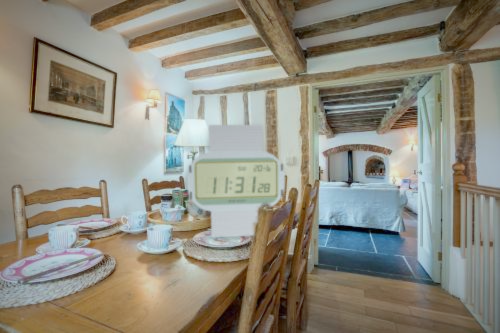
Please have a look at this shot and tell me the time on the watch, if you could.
11:31
